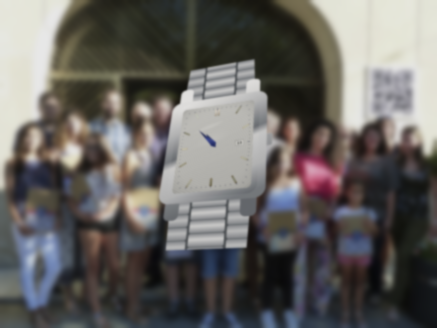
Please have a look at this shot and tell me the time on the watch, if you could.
10:53
